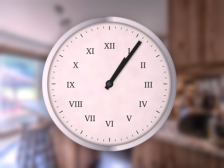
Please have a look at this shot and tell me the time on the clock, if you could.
1:06
